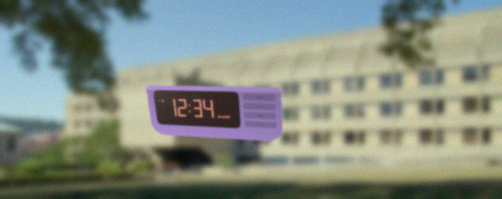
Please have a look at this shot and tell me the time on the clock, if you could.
12:34
